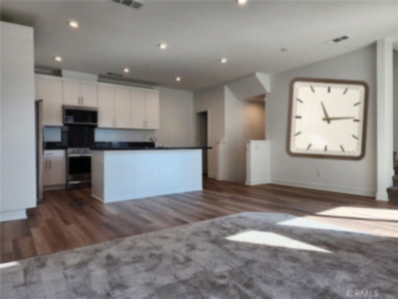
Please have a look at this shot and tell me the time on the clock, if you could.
11:14
